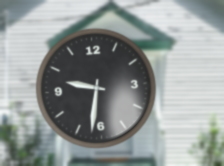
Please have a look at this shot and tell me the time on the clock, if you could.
9:32
